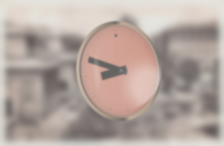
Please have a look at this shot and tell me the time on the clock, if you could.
8:49
